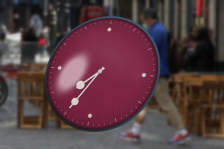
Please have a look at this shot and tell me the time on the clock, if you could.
7:35
